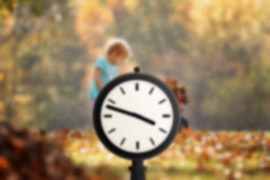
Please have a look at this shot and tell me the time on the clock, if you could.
3:48
